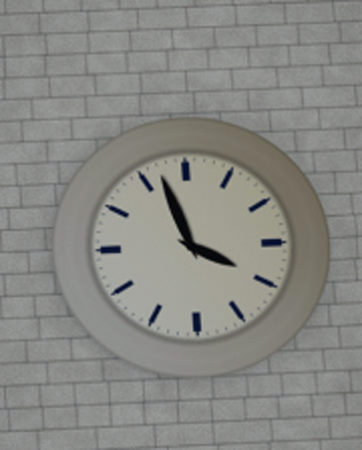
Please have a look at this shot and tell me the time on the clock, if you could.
3:57
